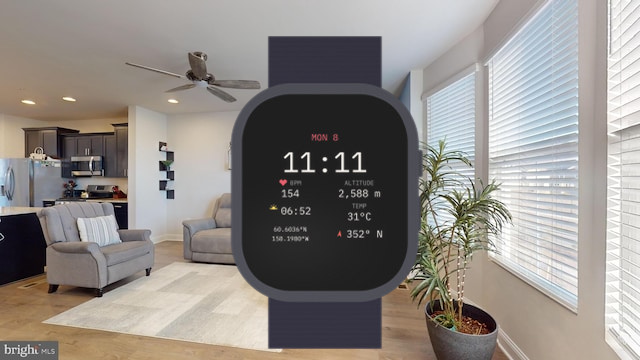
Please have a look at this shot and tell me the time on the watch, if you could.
11:11
